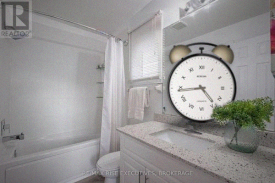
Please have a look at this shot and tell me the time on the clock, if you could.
4:44
